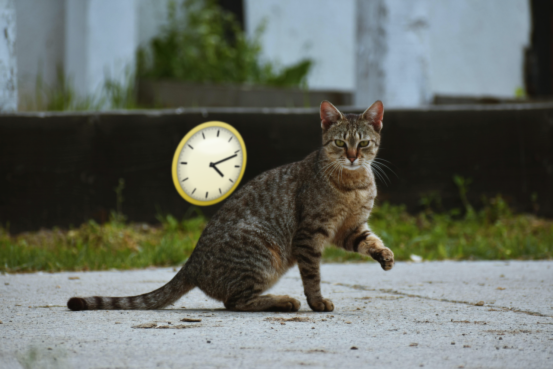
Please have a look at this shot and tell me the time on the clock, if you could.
4:11
